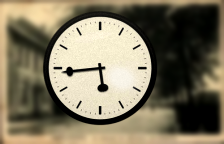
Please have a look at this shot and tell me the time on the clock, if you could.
5:44
